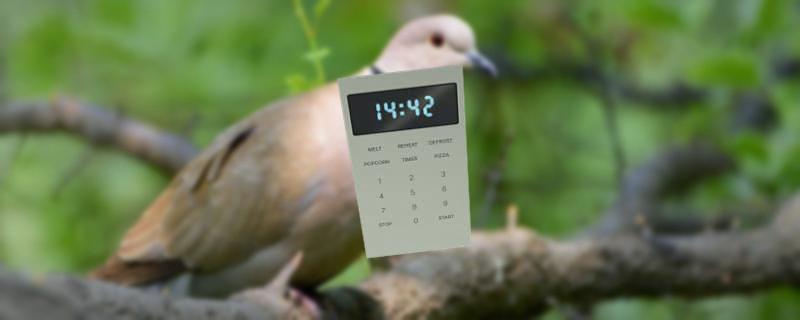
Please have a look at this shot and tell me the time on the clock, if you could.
14:42
